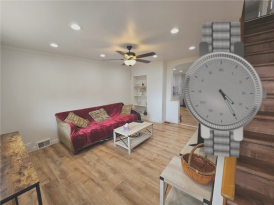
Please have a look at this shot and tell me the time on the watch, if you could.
4:25
